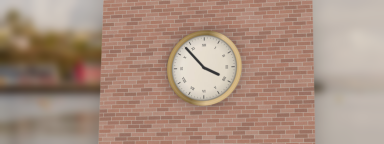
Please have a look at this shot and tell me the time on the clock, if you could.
3:53
